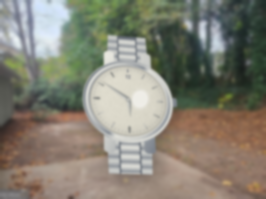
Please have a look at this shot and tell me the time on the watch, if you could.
5:51
